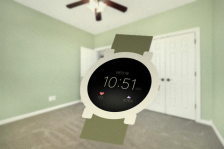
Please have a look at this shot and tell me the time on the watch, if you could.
10:51
